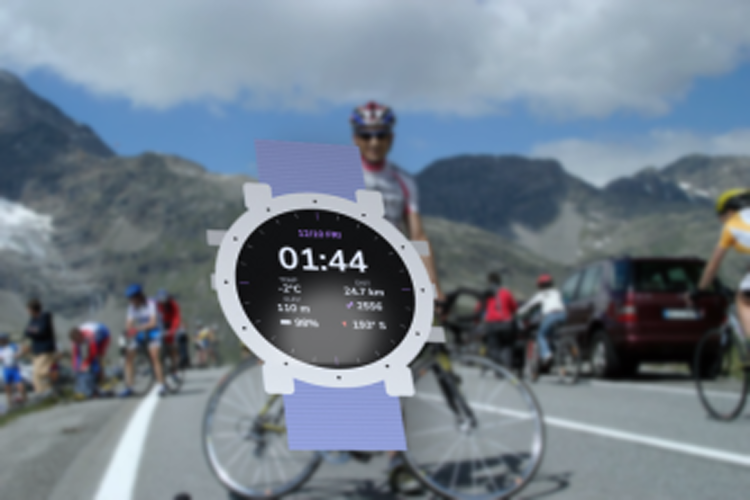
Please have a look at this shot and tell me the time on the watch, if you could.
1:44
